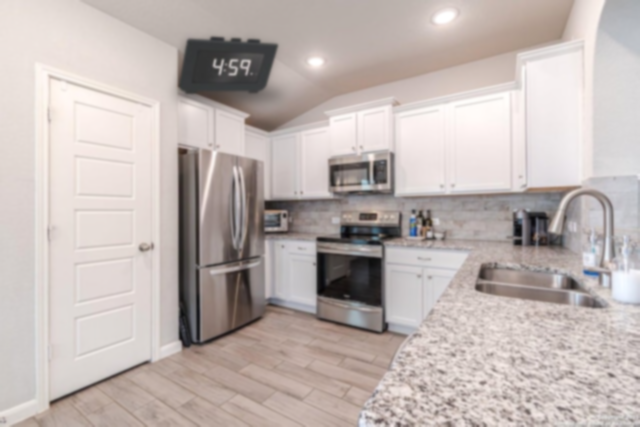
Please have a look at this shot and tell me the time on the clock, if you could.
4:59
